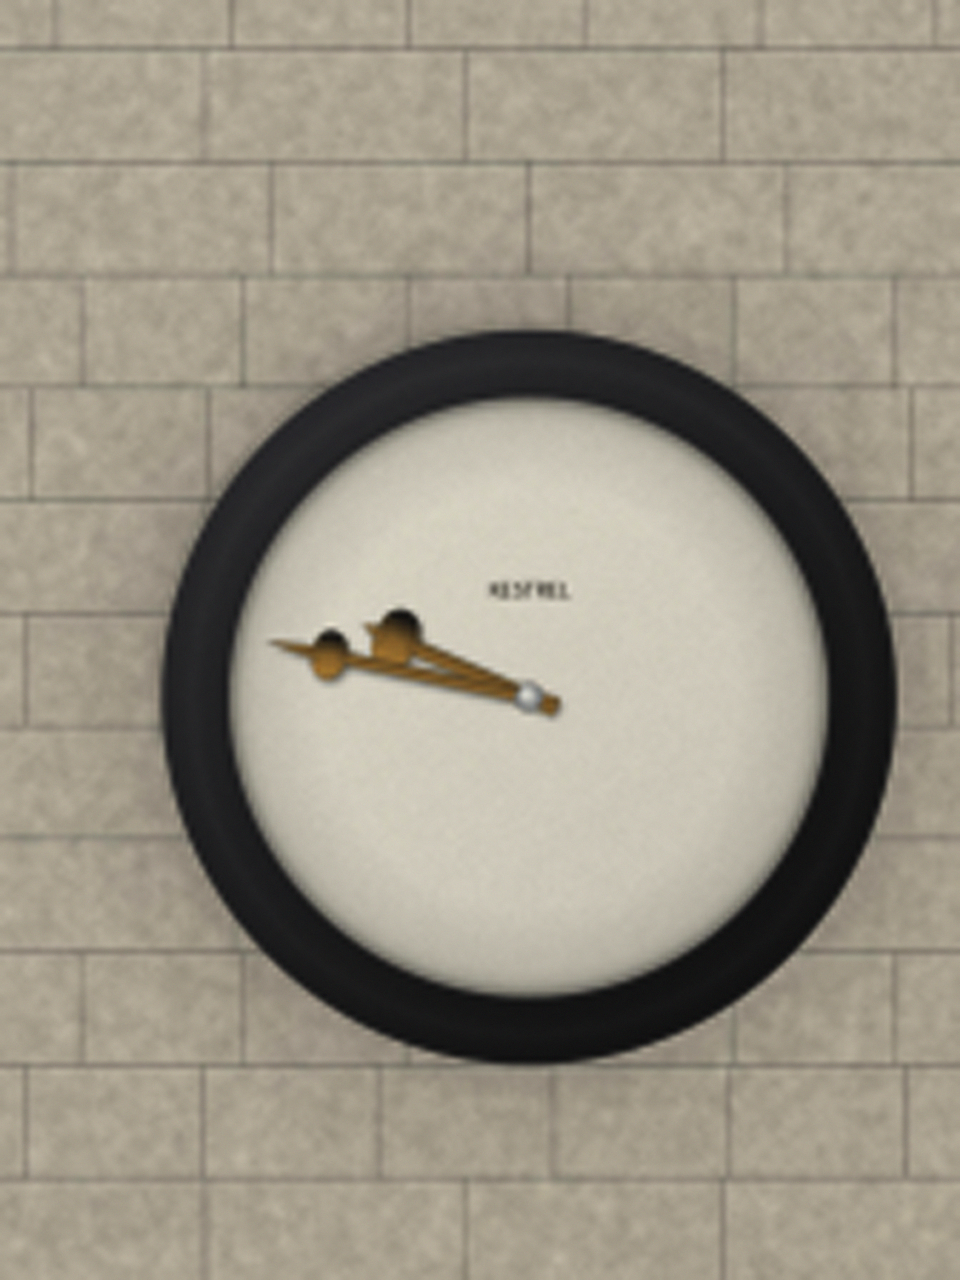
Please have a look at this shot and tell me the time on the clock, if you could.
9:47
